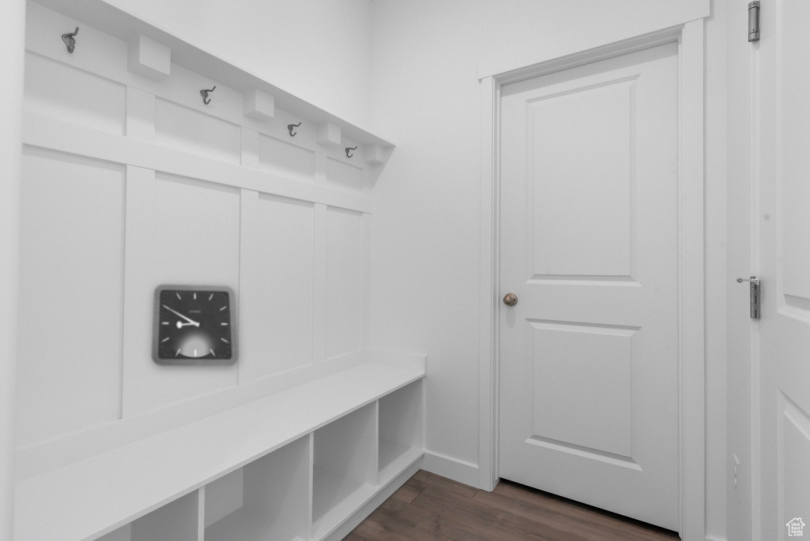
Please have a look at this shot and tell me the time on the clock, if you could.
8:50
